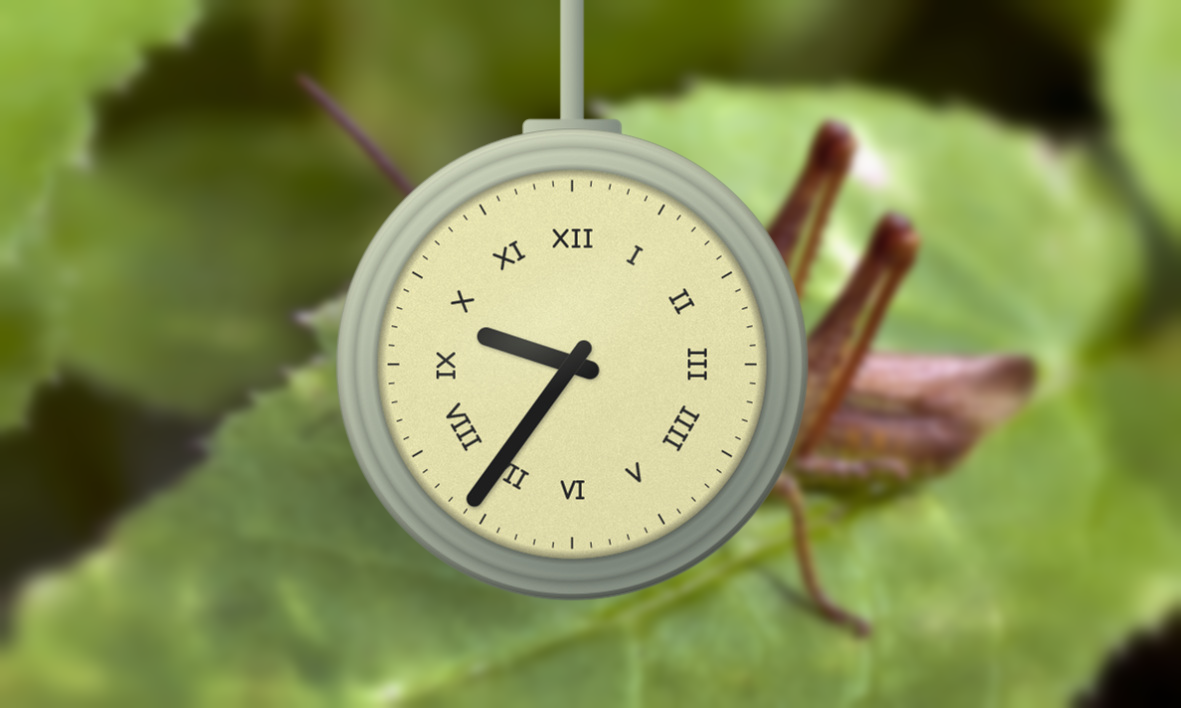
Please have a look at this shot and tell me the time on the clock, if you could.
9:36
